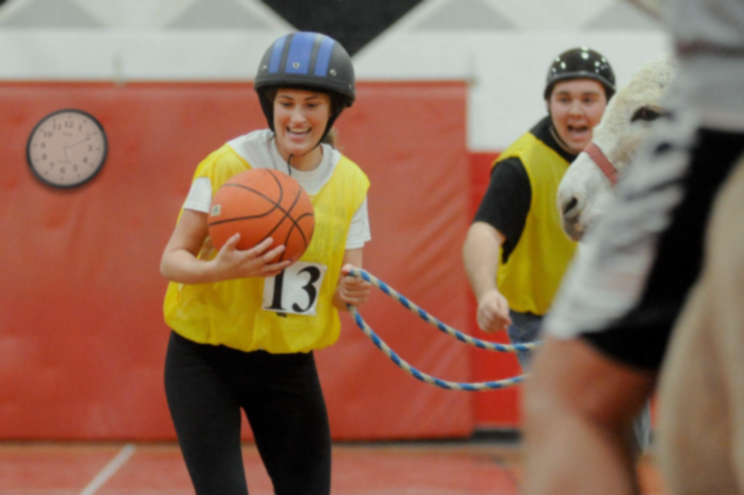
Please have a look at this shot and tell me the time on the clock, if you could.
5:10
